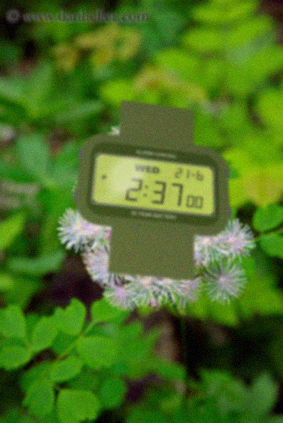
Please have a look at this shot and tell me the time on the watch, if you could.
2:37:00
